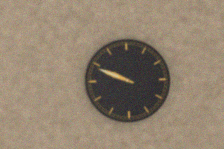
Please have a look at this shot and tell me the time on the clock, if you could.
9:49
